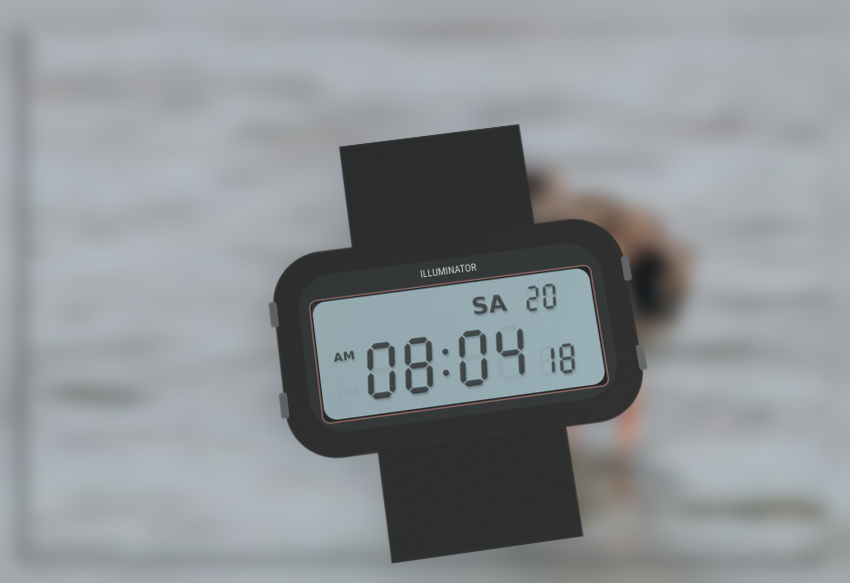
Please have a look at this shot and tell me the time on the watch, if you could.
8:04:18
